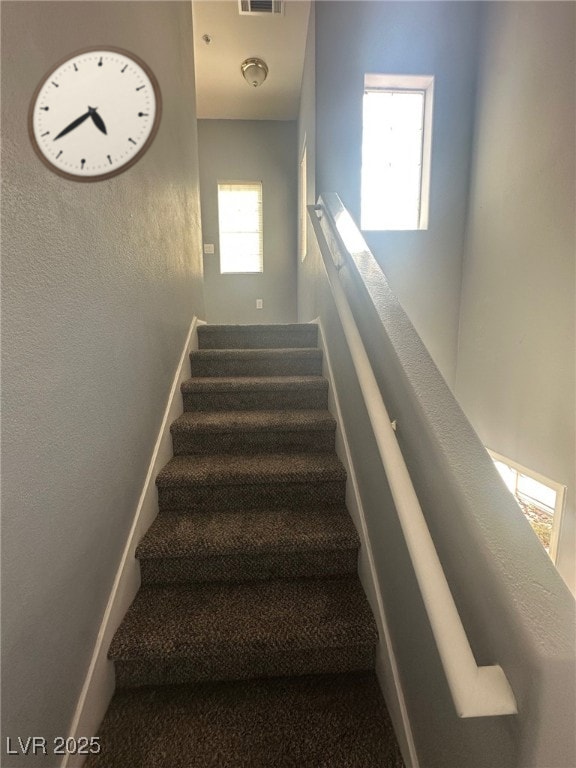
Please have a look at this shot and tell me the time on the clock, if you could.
4:38
